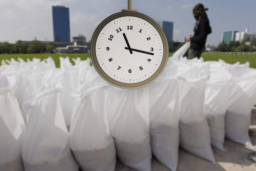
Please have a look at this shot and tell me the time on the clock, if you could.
11:17
